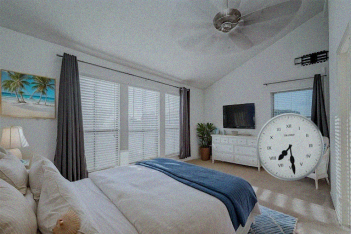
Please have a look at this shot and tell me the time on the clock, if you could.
7:29
